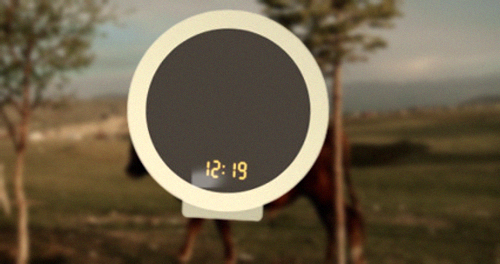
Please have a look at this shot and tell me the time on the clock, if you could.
12:19
